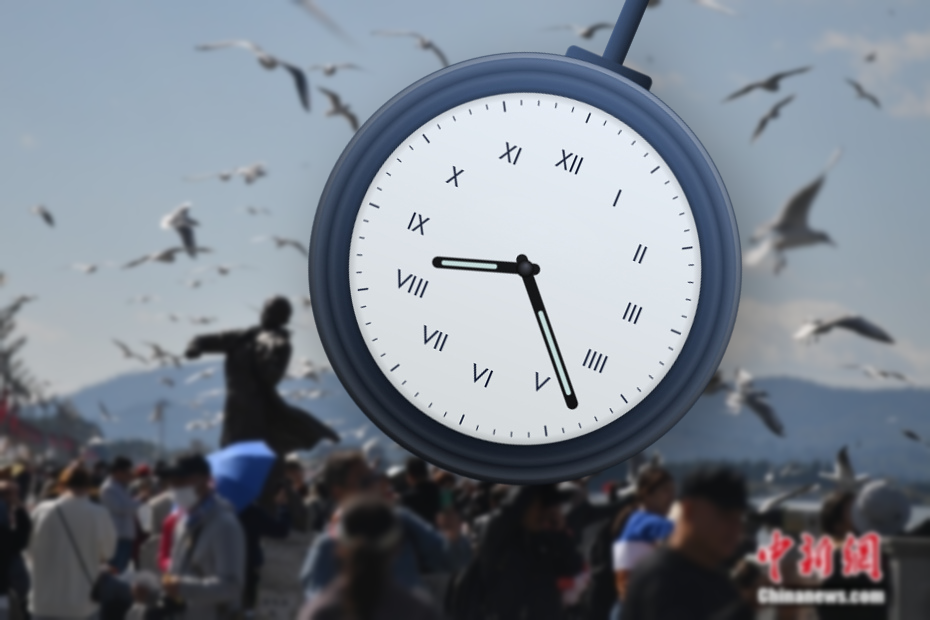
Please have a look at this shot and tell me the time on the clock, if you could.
8:23
